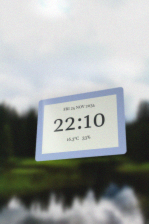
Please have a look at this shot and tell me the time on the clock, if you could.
22:10
